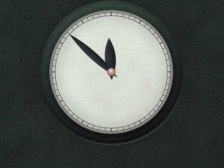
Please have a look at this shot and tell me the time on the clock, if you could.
11:52
